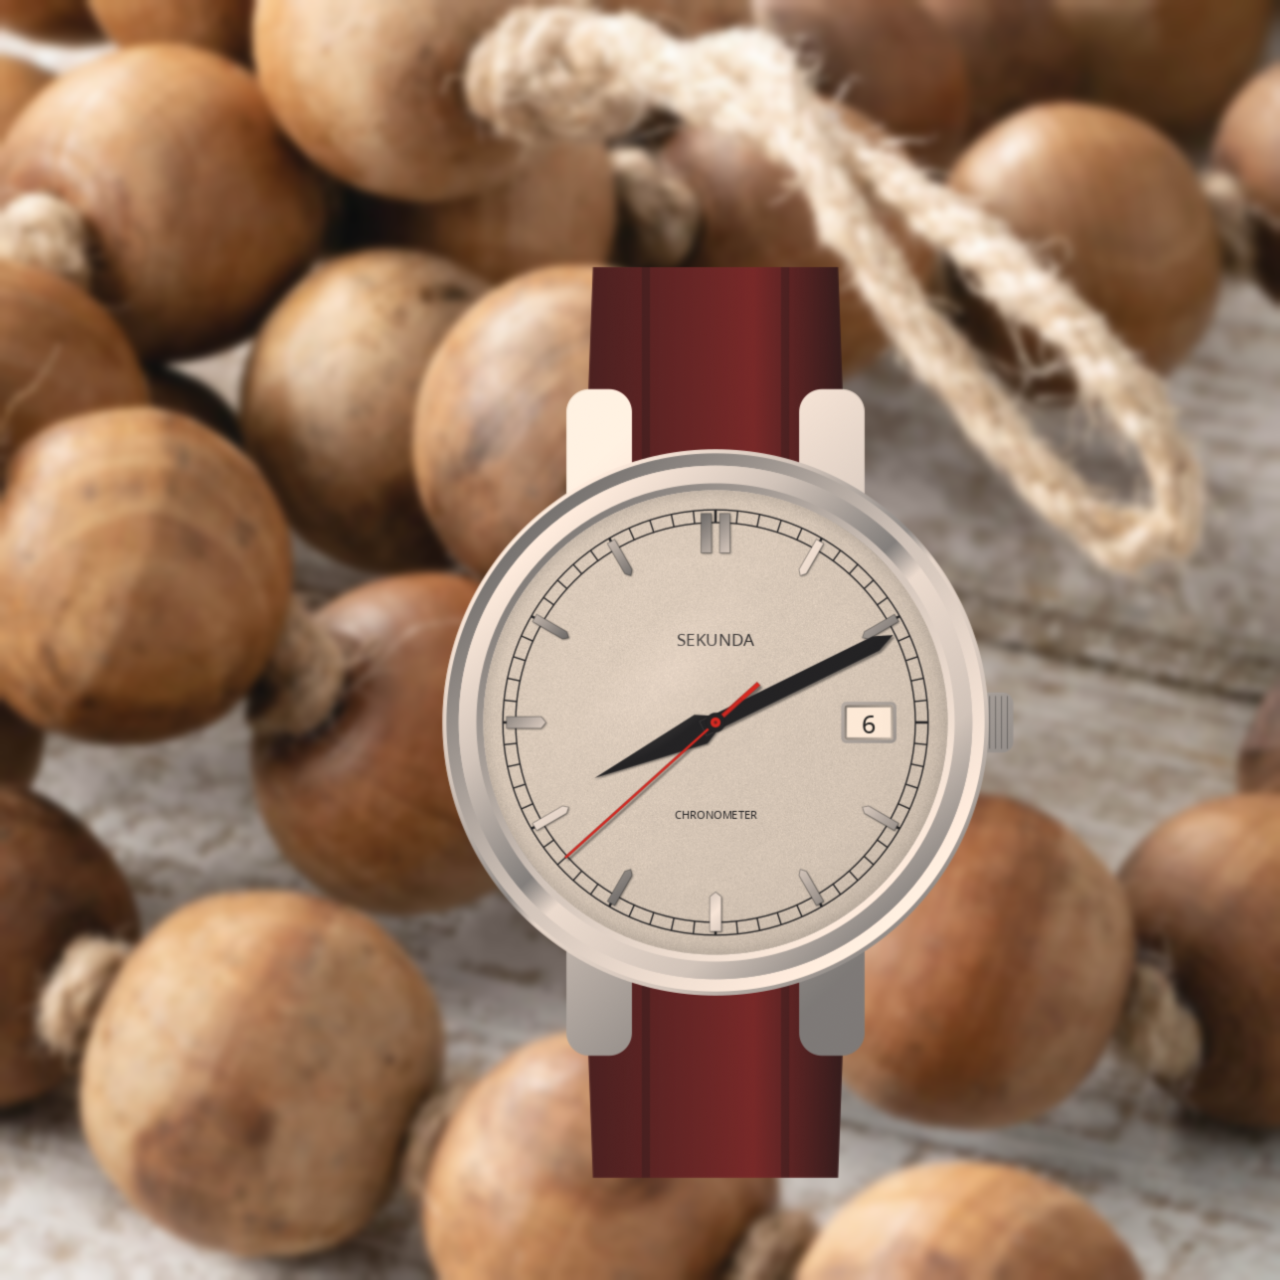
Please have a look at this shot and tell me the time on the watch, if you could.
8:10:38
